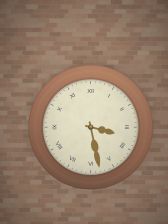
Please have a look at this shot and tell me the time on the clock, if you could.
3:28
